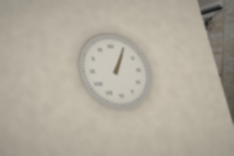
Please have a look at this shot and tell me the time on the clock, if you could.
1:05
